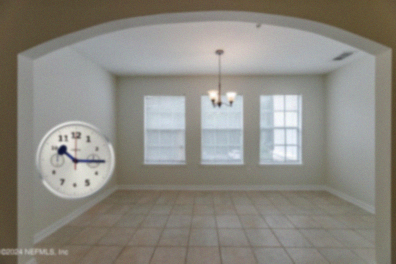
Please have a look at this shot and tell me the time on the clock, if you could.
10:15
